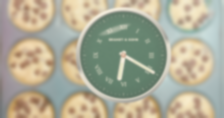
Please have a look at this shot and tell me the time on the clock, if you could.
6:20
